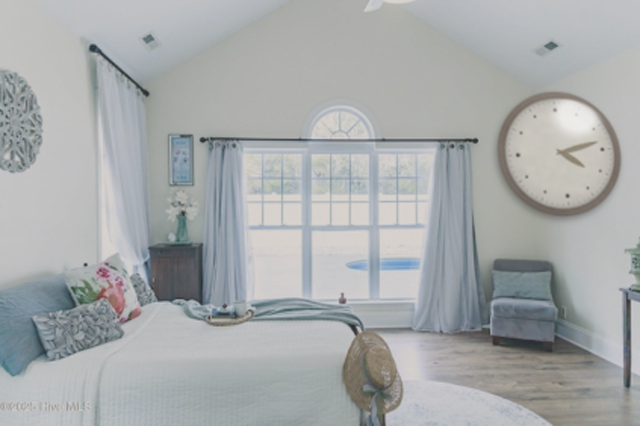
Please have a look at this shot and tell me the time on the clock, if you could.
4:13
